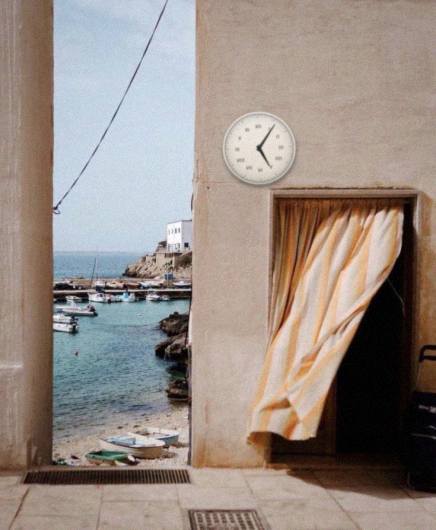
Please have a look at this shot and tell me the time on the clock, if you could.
5:06
